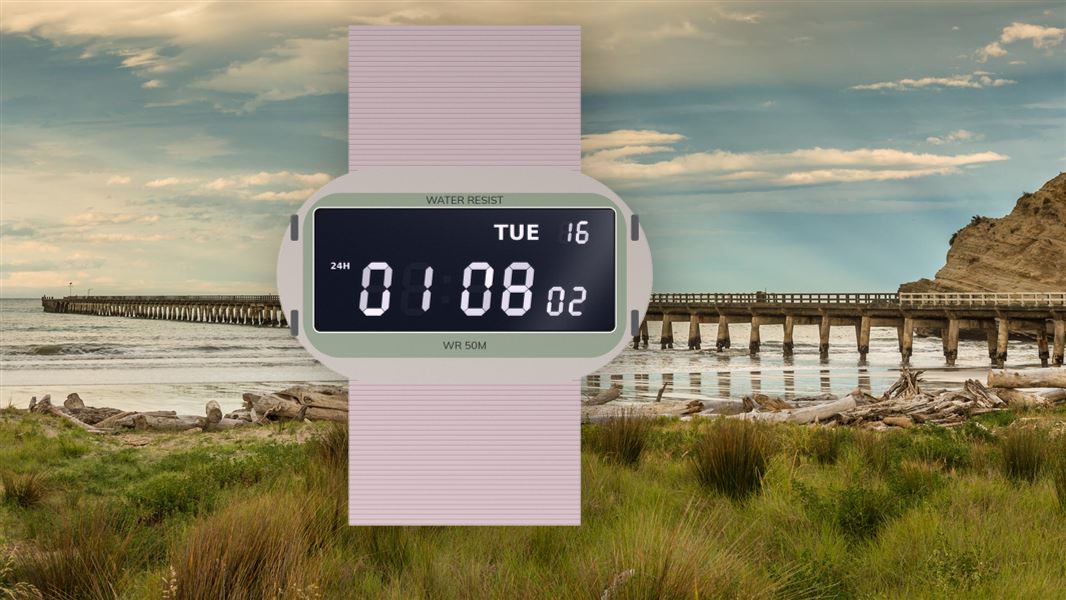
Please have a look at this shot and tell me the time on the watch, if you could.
1:08:02
